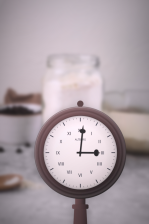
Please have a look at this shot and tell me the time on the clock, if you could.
3:01
